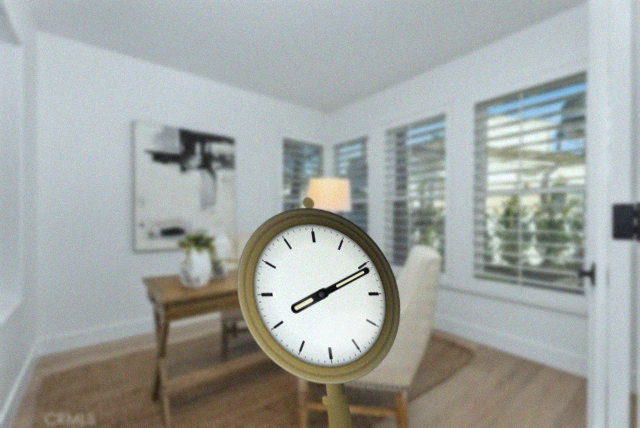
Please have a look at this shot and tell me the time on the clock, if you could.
8:11
